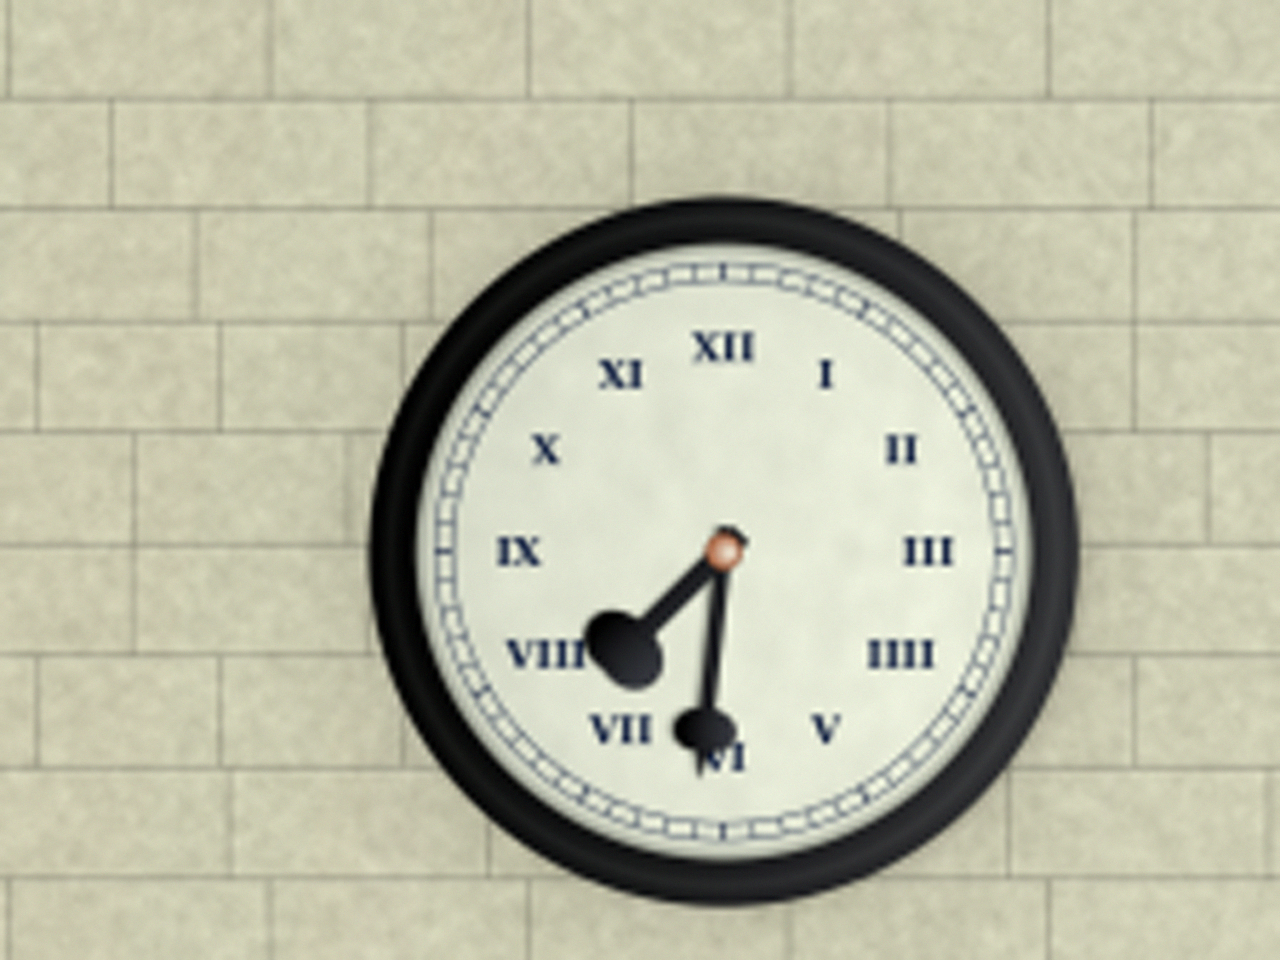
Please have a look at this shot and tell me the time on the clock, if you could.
7:31
